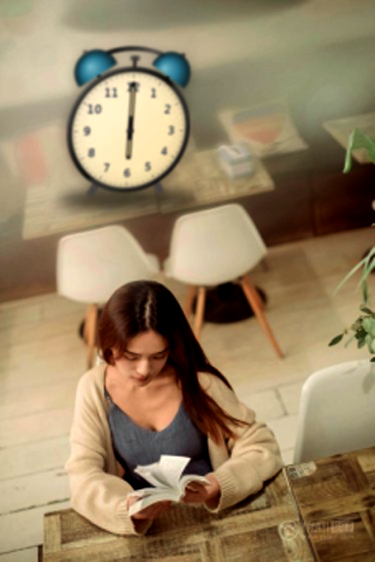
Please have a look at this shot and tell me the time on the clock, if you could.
6:00
